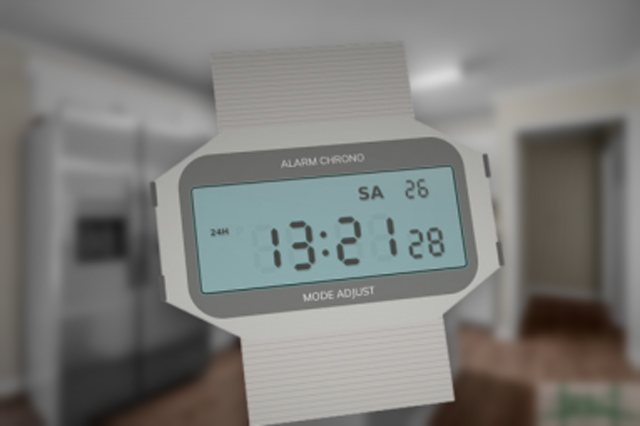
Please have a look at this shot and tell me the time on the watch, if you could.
13:21:28
